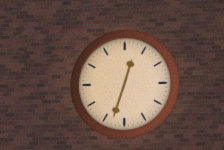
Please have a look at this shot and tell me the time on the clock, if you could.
12:33
